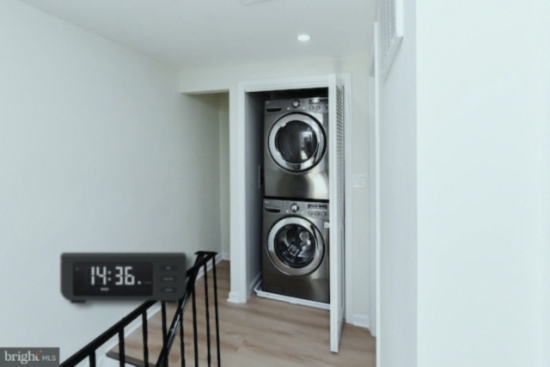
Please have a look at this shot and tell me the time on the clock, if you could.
14:36
